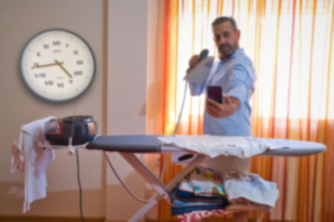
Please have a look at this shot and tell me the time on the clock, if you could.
4:44
